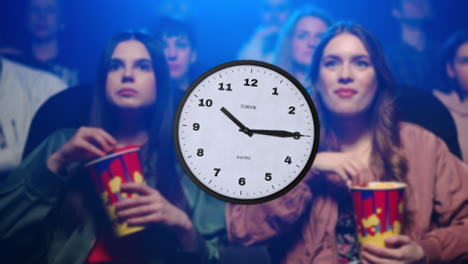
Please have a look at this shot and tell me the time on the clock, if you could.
10:15
